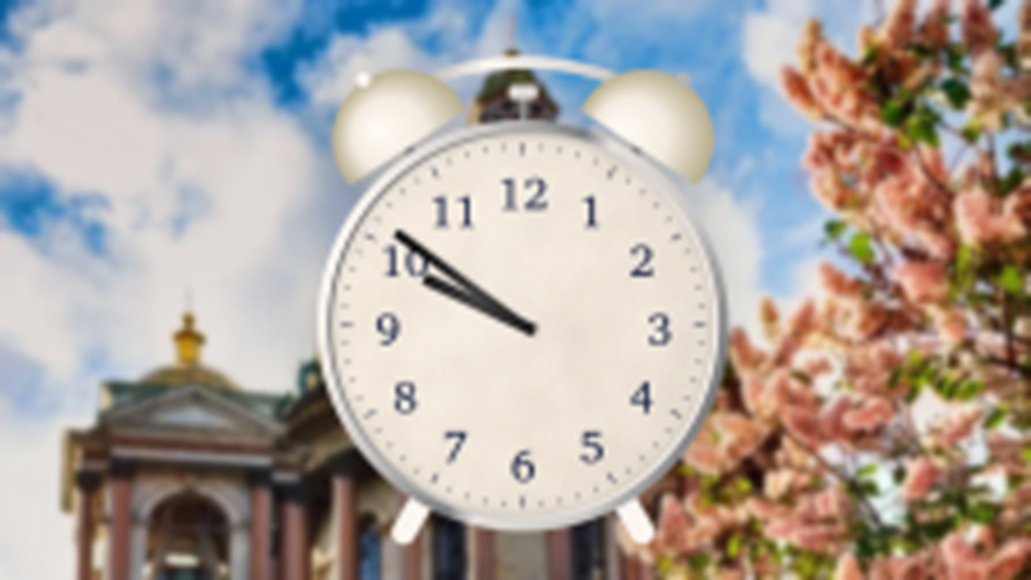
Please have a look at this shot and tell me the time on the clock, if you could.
9:51
